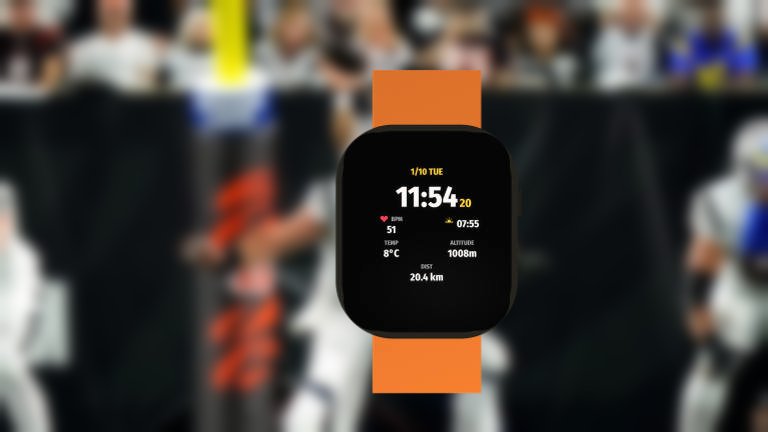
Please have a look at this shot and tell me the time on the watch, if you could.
11:54:20
